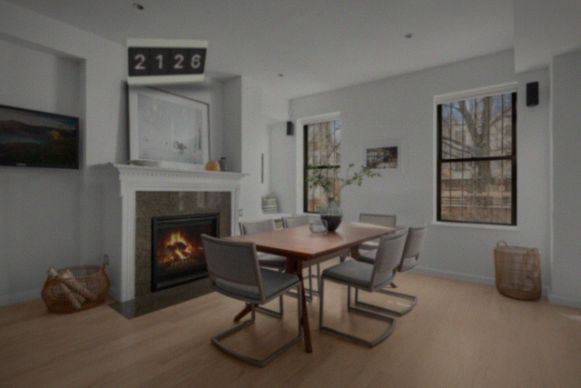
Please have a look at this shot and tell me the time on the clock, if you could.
21:26
